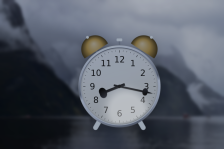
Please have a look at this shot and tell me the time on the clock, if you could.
8:17
